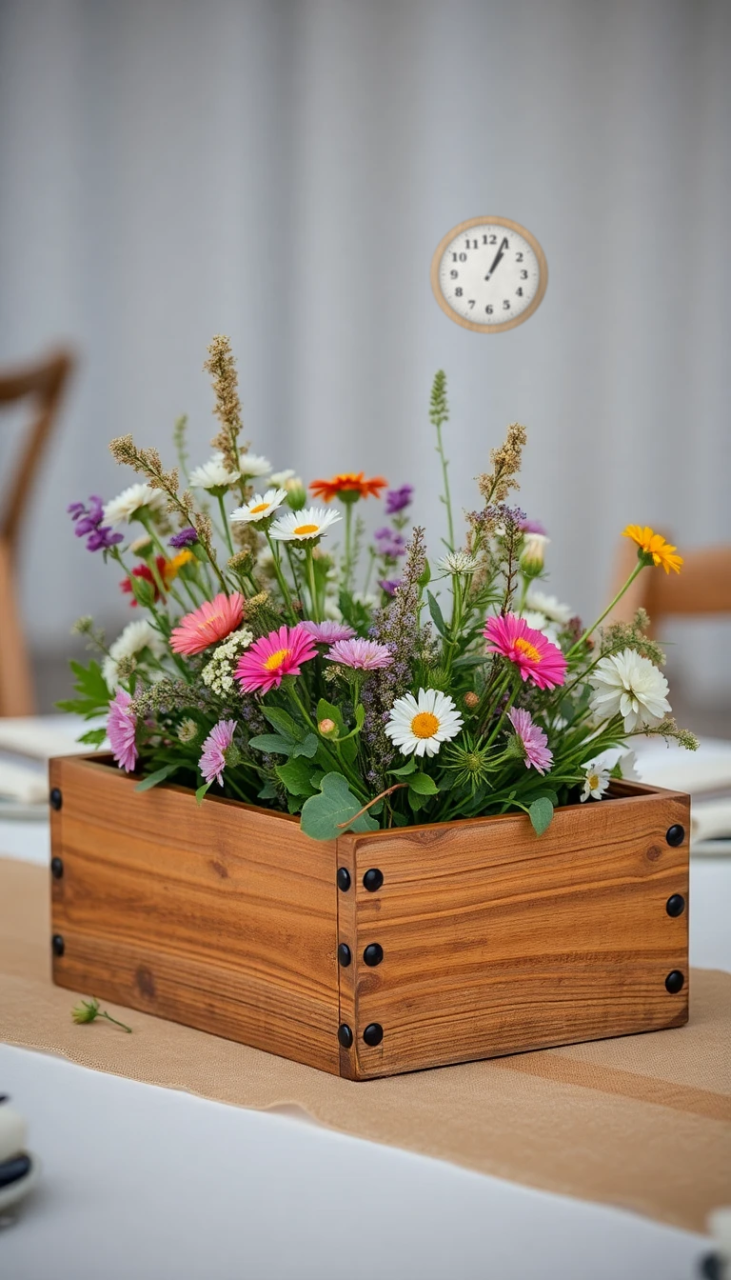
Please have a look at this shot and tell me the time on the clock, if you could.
1:04
